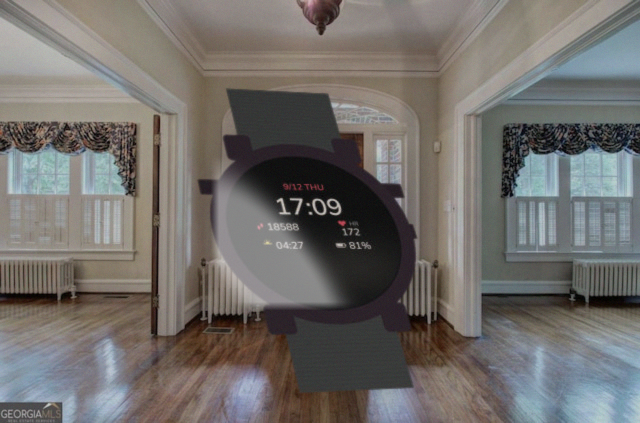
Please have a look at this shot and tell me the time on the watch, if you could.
17:09
